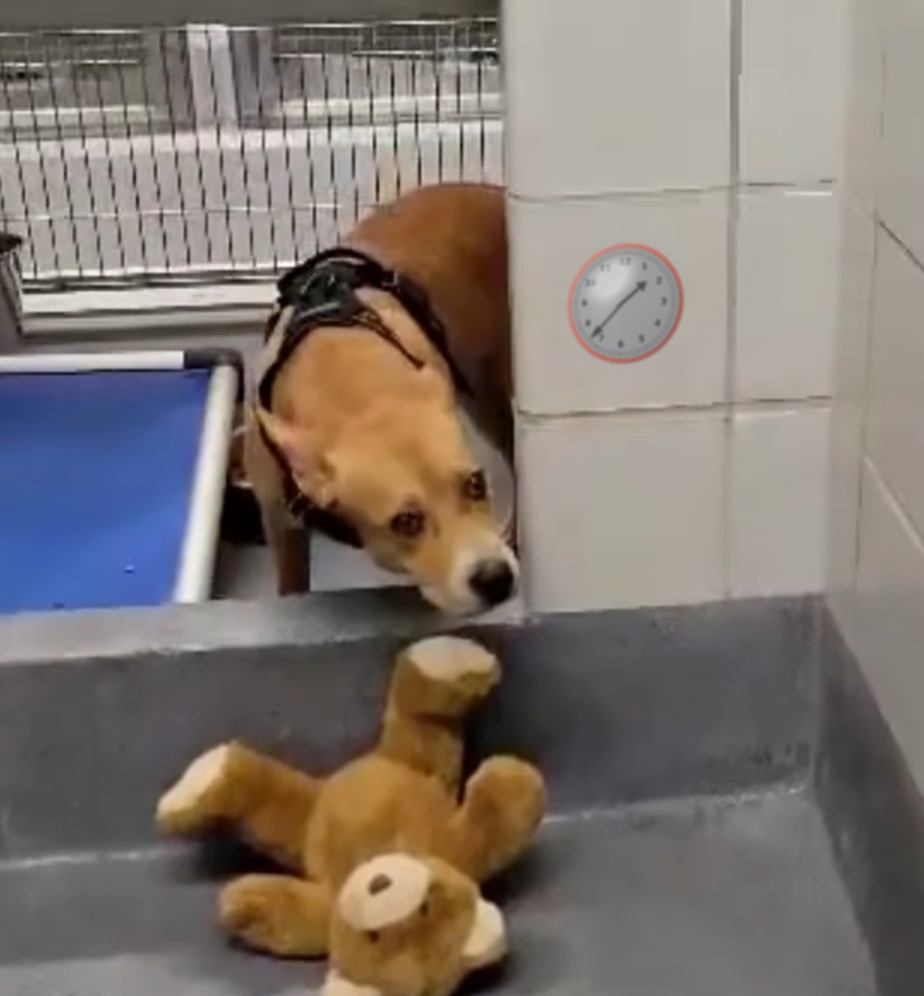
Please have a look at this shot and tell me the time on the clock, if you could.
1:37
